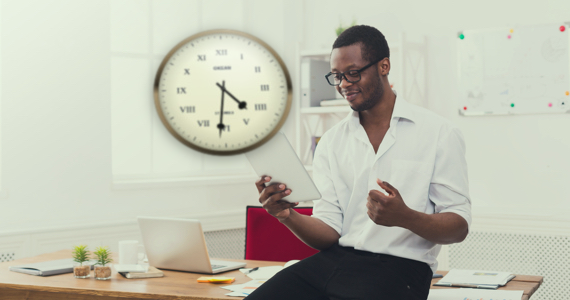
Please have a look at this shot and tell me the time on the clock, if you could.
4:31
